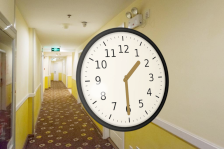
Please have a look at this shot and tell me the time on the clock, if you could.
1:30
